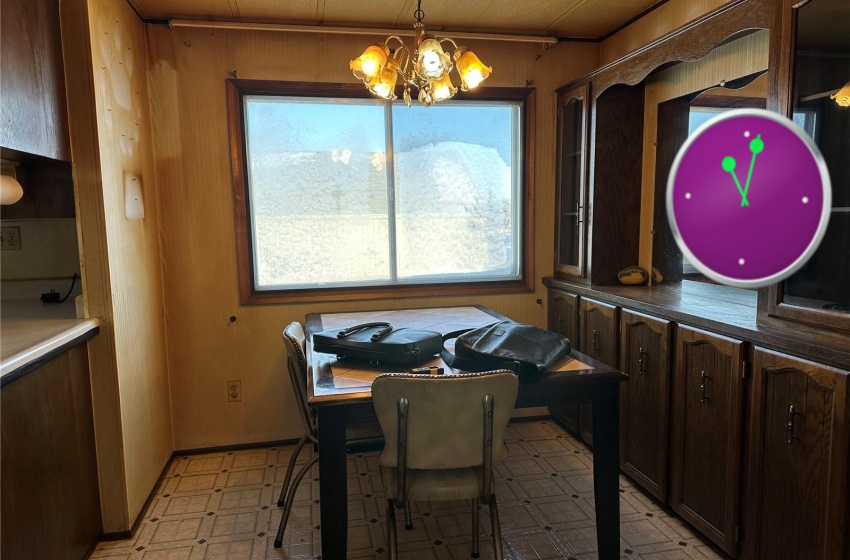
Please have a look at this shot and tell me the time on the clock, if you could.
11:02
